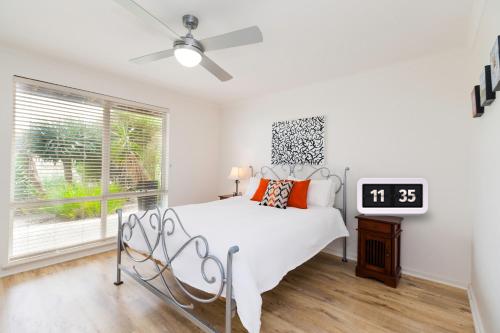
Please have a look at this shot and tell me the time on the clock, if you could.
11:35
